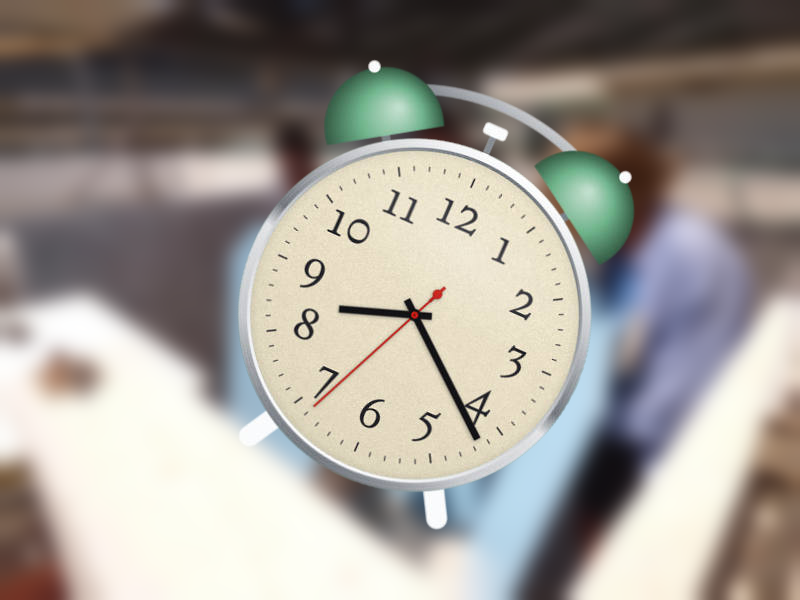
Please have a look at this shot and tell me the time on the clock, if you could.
8:21:34
